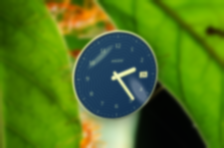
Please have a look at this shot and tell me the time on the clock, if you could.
2:24
